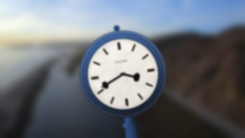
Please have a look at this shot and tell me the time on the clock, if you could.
3:41
